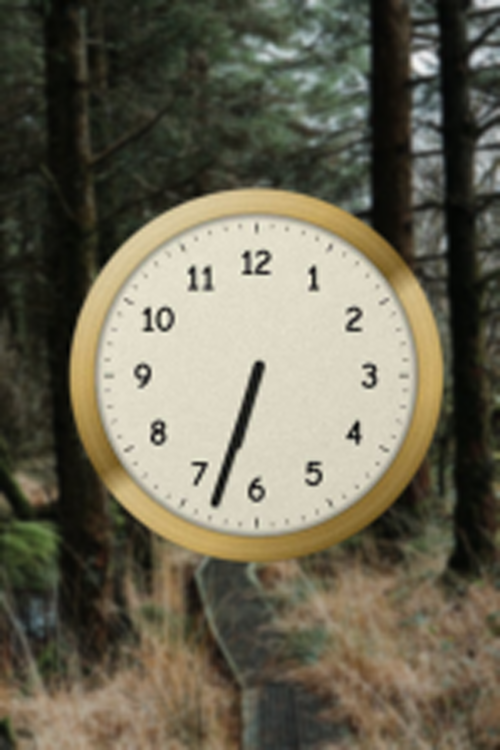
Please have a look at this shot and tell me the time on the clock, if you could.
6:33
